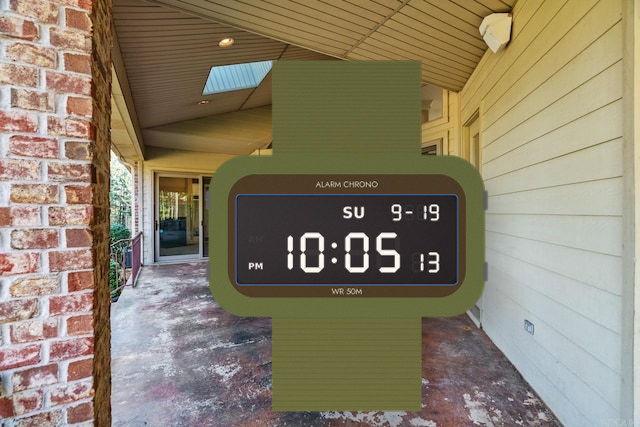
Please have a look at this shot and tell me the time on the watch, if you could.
10:05:13
